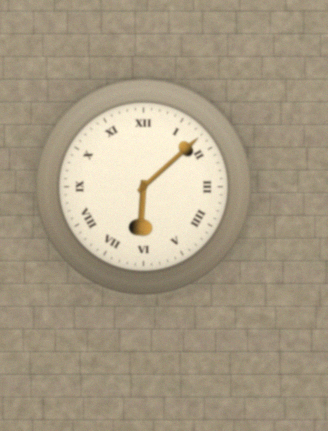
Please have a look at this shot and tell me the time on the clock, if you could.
6:08
